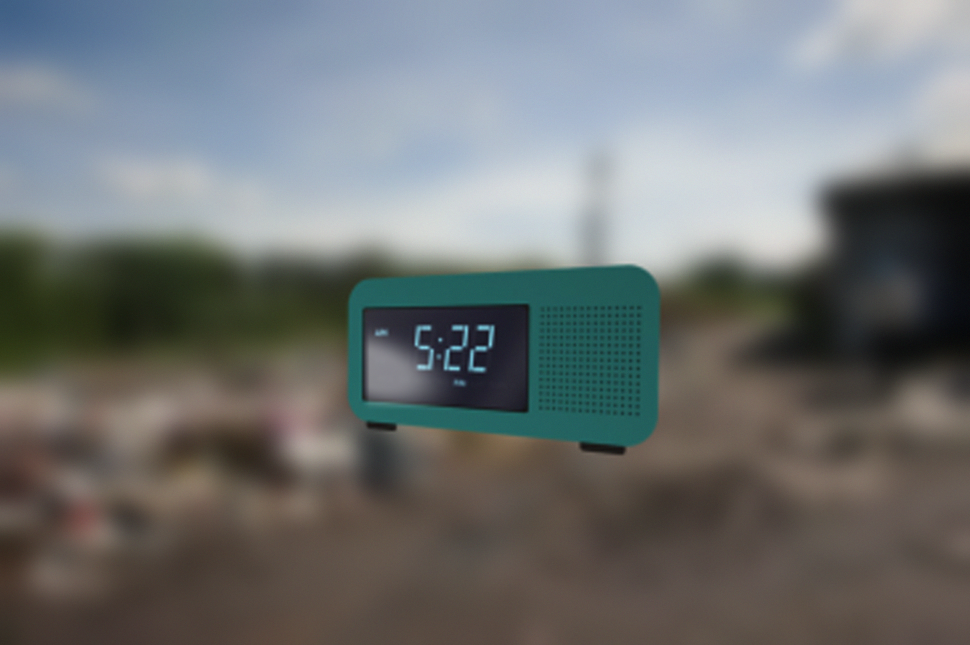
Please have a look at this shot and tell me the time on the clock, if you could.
5:22
